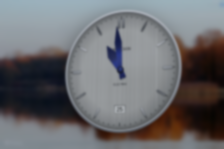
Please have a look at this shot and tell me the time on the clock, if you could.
10:59
